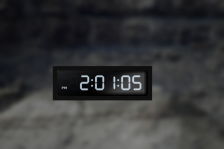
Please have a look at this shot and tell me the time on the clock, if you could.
2:01:05
